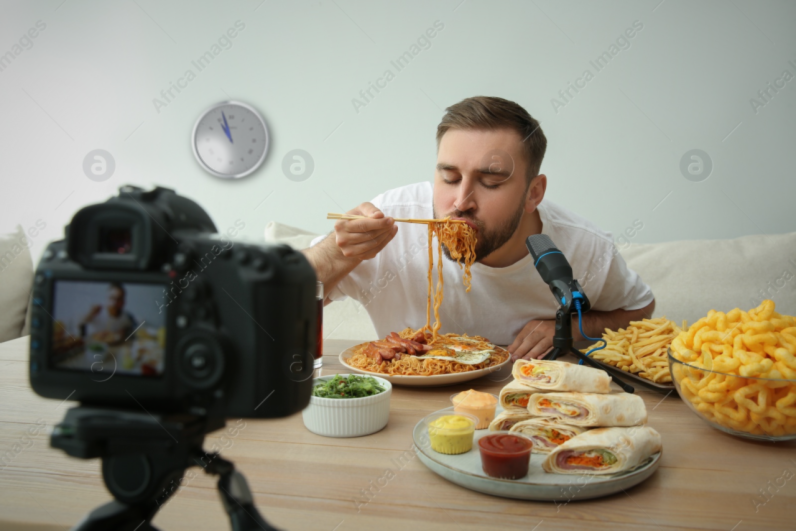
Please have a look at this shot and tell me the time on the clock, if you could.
10:57
